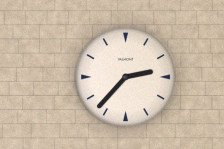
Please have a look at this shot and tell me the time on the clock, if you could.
2:37
